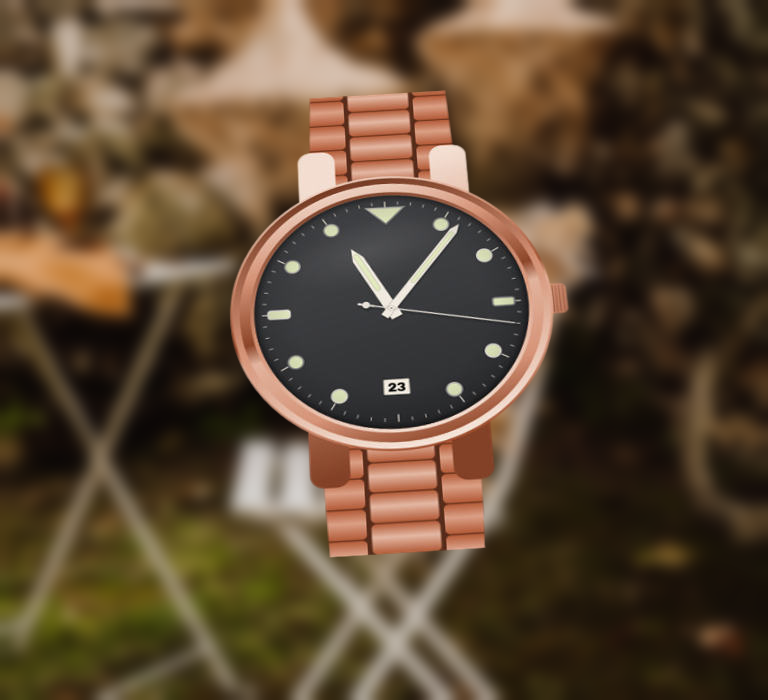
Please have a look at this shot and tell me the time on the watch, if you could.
11:06:17
